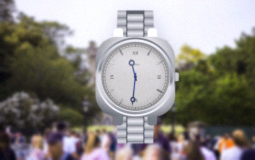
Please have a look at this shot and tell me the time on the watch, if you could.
11:31
